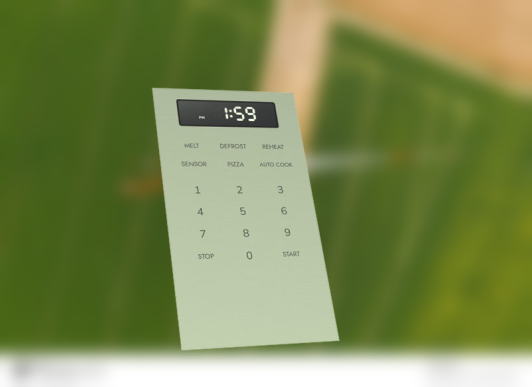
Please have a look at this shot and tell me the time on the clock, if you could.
1:59
